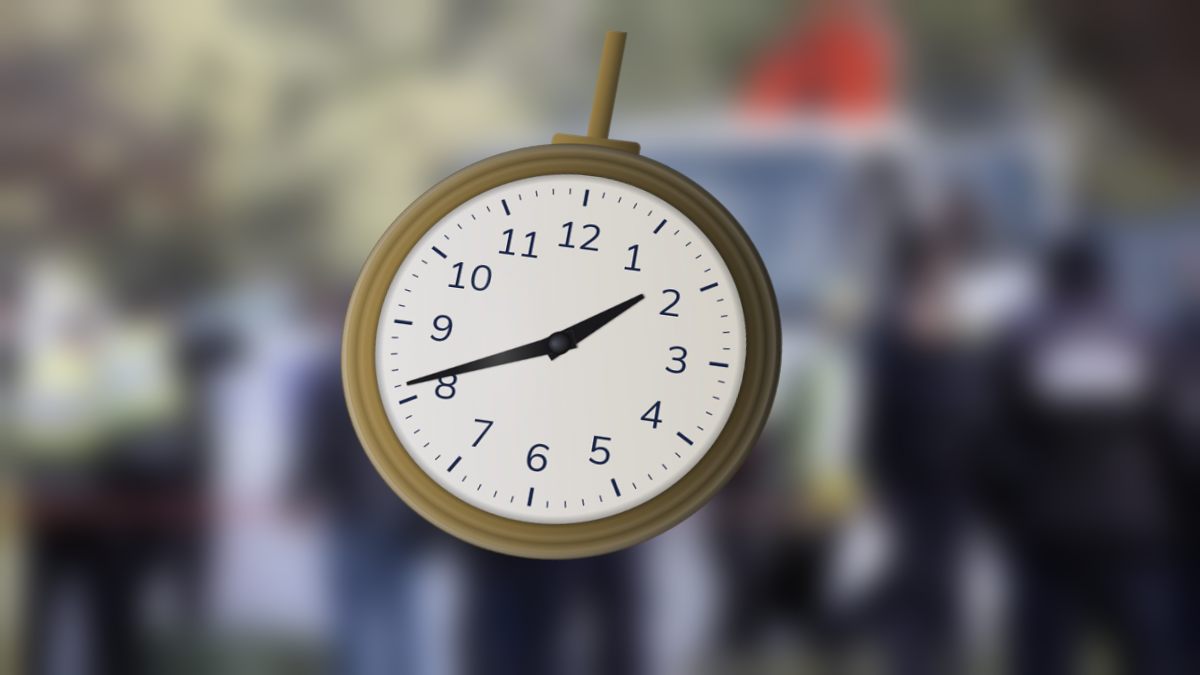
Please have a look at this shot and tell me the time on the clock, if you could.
1:41
